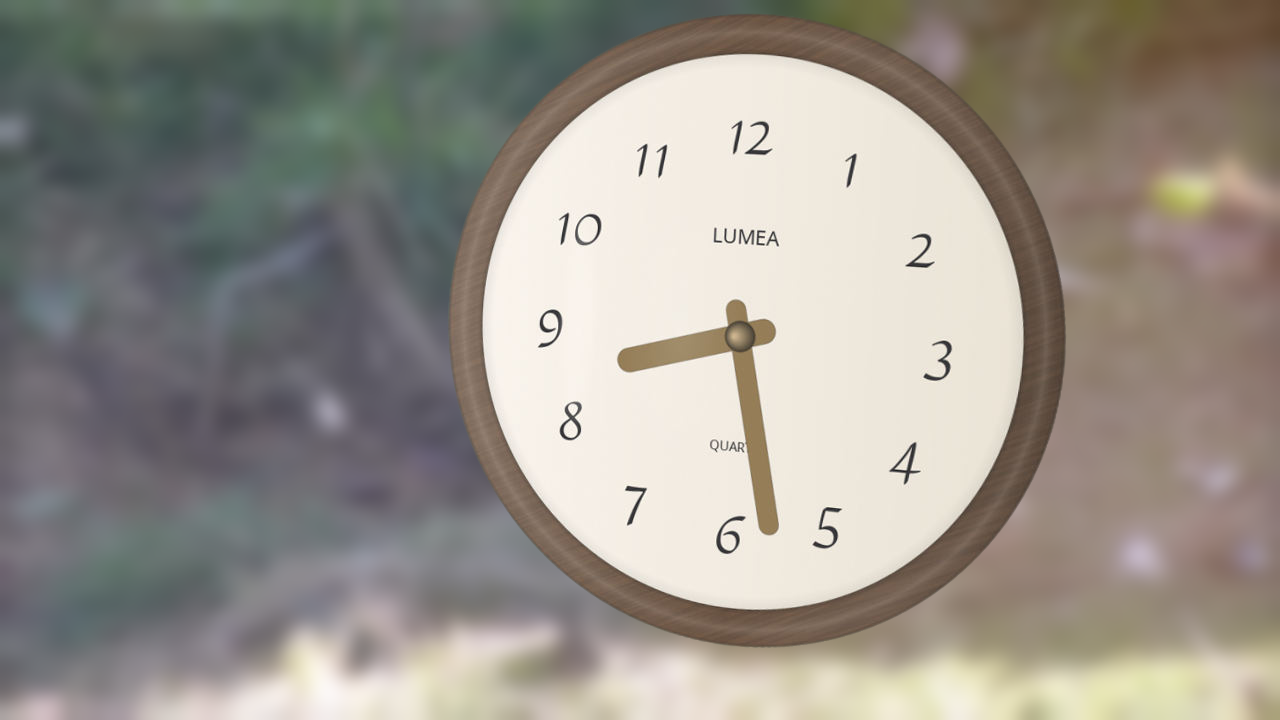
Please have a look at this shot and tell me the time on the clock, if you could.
8:28
